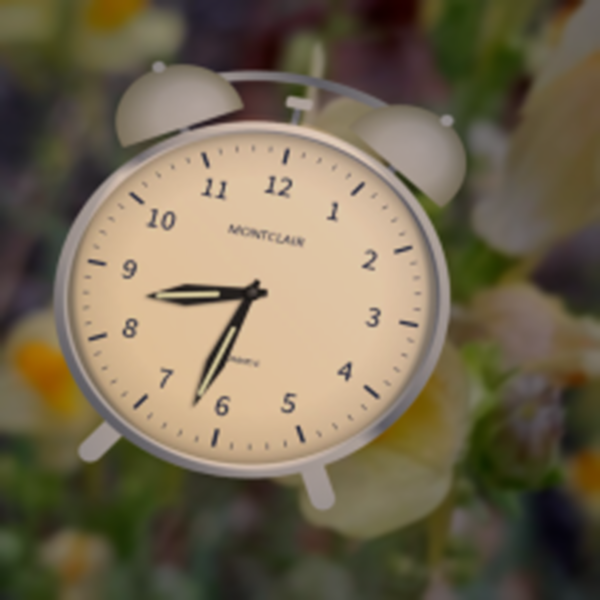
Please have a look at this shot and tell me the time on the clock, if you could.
8:32
